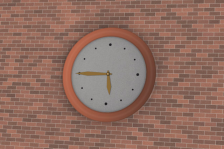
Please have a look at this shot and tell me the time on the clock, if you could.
5:45
